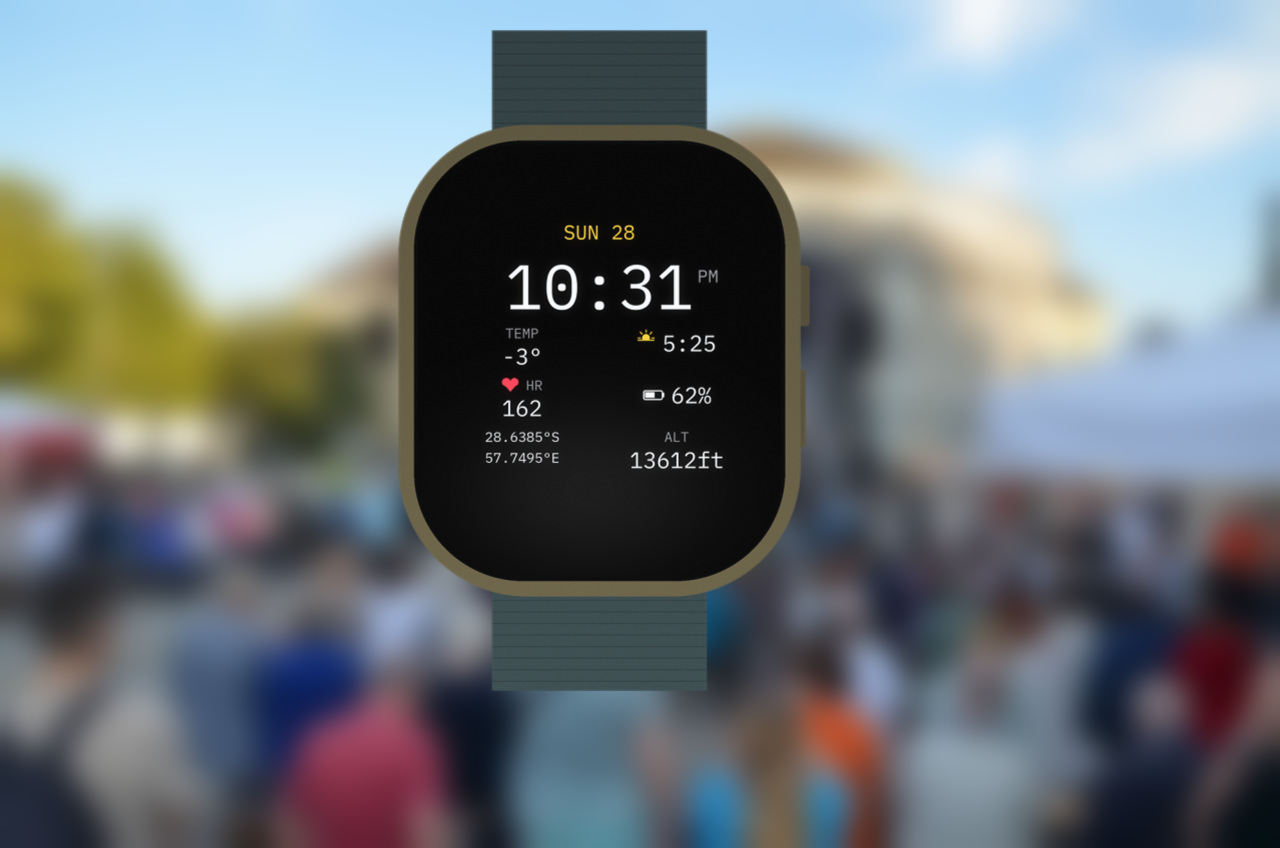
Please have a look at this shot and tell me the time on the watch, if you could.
10:31
